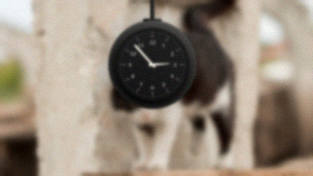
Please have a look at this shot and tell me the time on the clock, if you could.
2:53
